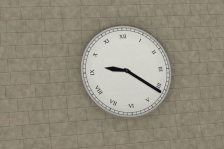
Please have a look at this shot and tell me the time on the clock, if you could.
9:21
